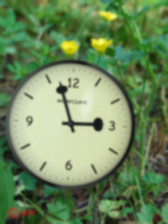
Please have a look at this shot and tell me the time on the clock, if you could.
2:57
